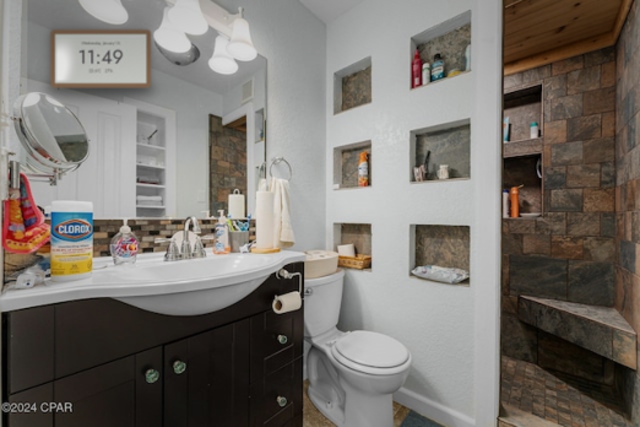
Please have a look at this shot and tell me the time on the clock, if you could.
11:49
